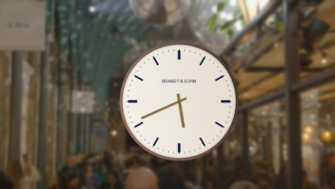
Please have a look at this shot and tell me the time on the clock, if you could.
5:41
